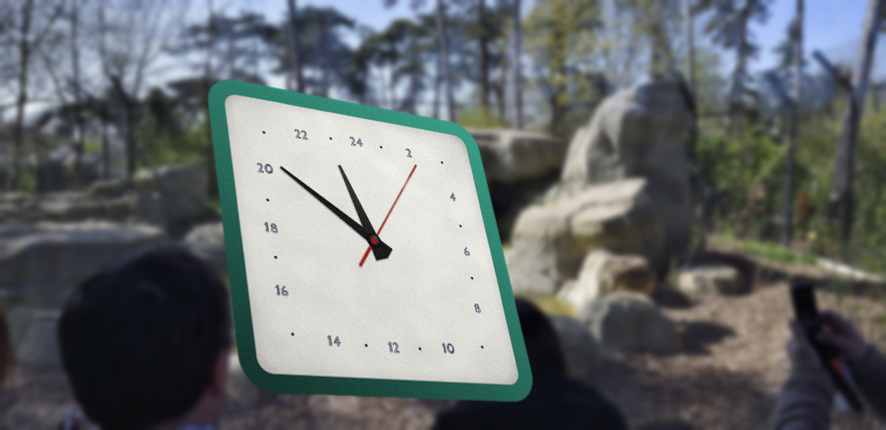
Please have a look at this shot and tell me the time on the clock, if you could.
22:51:06
